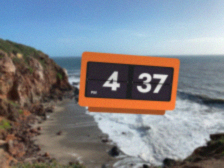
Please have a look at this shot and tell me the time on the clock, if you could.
4:37
